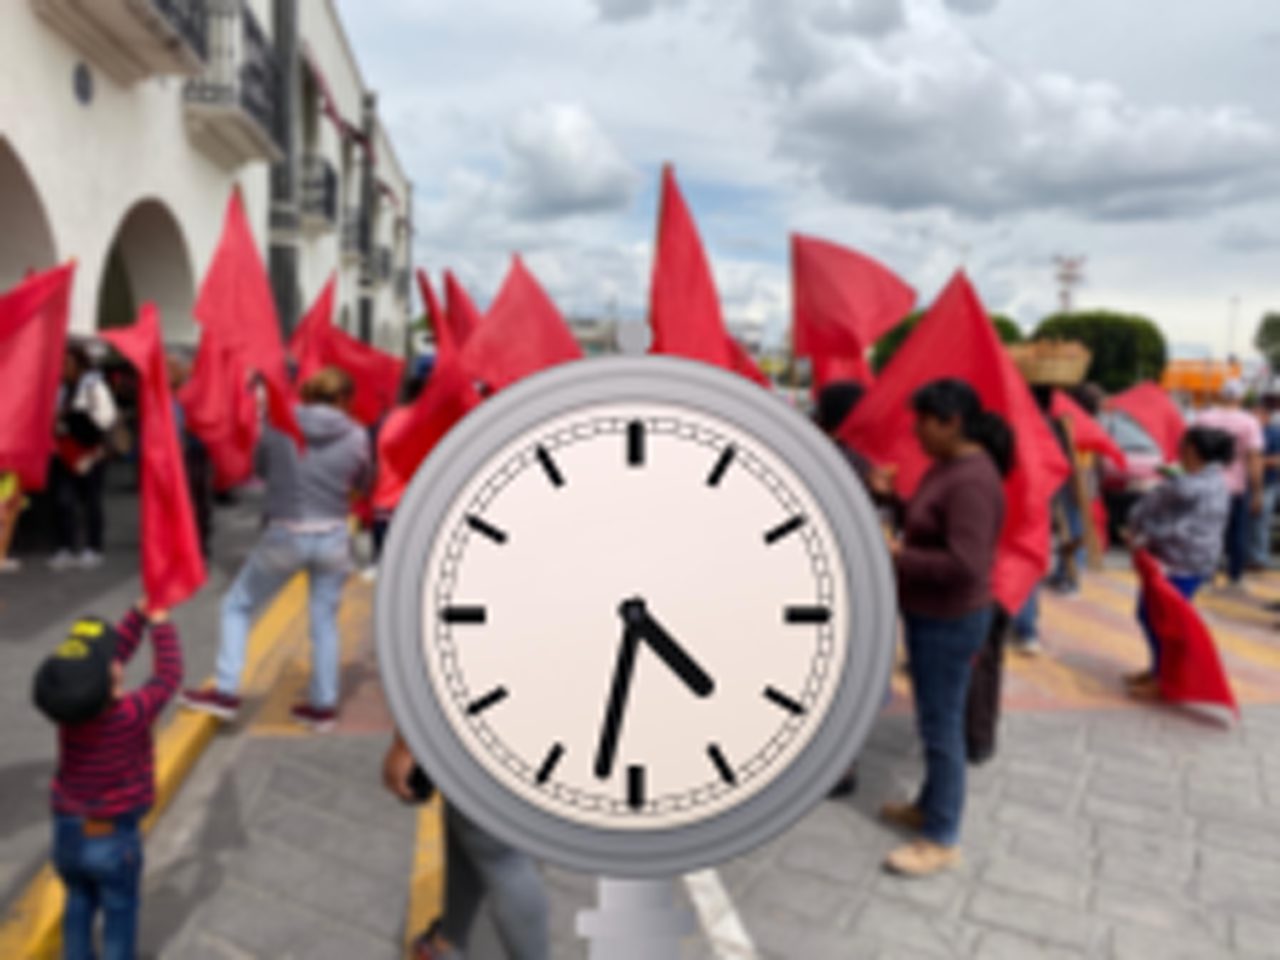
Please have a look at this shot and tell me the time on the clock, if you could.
4:32
